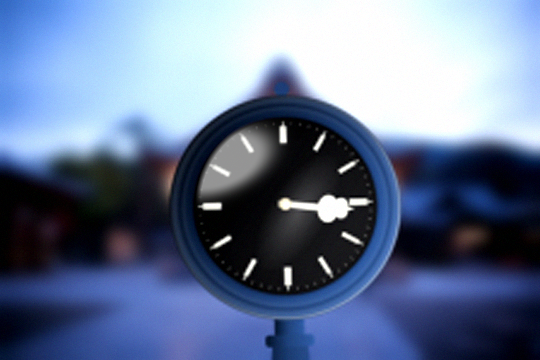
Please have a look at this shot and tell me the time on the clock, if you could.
3:16
